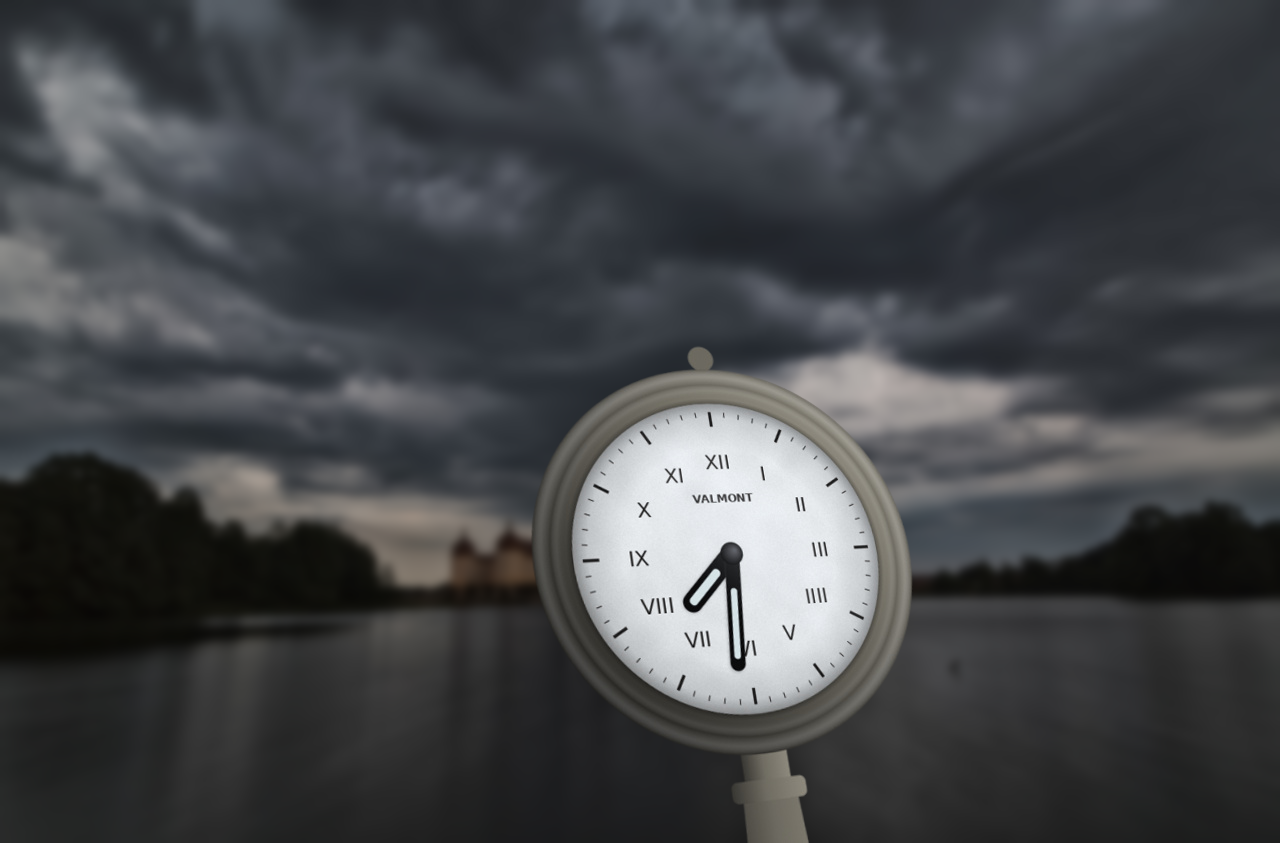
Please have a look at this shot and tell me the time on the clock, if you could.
7:31
